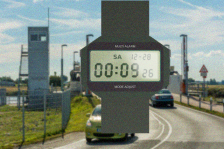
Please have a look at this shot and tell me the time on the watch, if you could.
0:09:26
